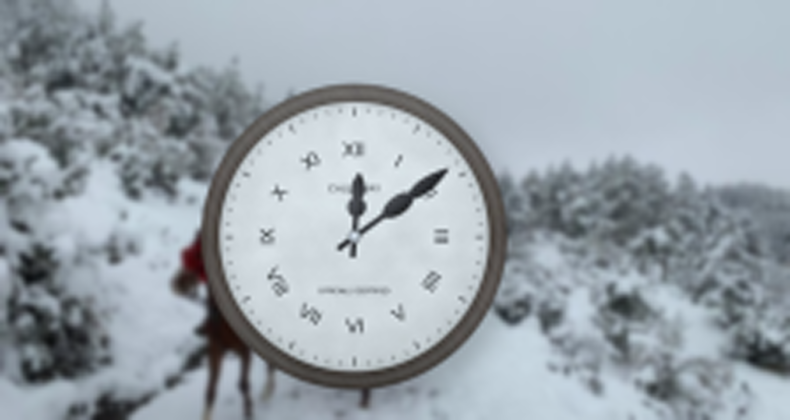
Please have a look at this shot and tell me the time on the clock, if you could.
12:09
